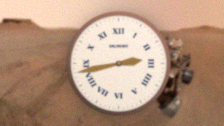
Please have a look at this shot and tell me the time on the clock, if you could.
2:43
